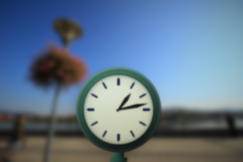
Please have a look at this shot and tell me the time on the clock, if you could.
1:13
